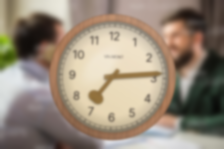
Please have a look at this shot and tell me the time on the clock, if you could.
7:14
